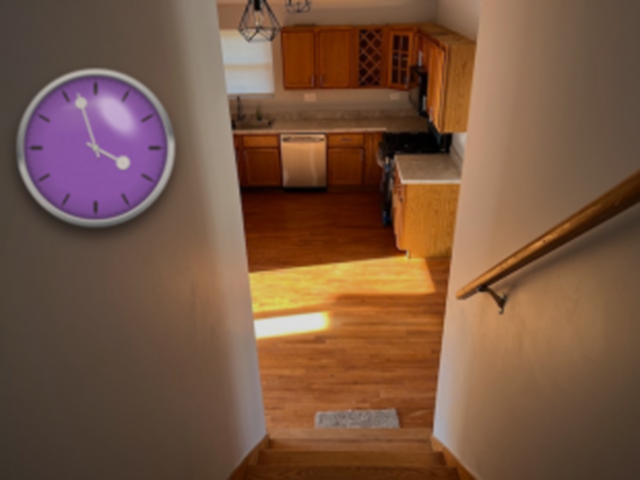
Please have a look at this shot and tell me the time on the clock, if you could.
3:57
